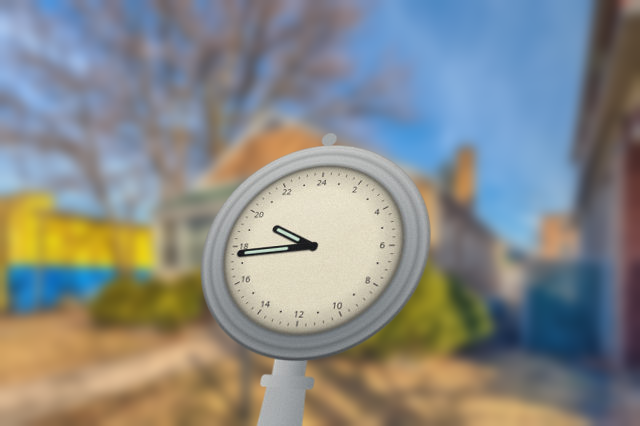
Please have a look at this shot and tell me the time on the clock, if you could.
19:44
